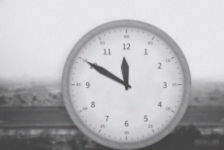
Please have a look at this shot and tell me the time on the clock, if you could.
11:50
